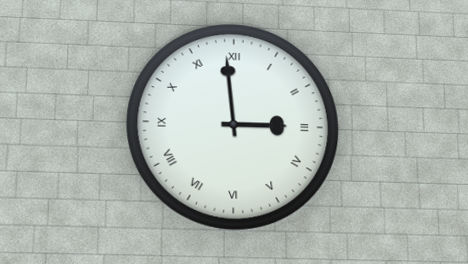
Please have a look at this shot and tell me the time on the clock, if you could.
2:59
